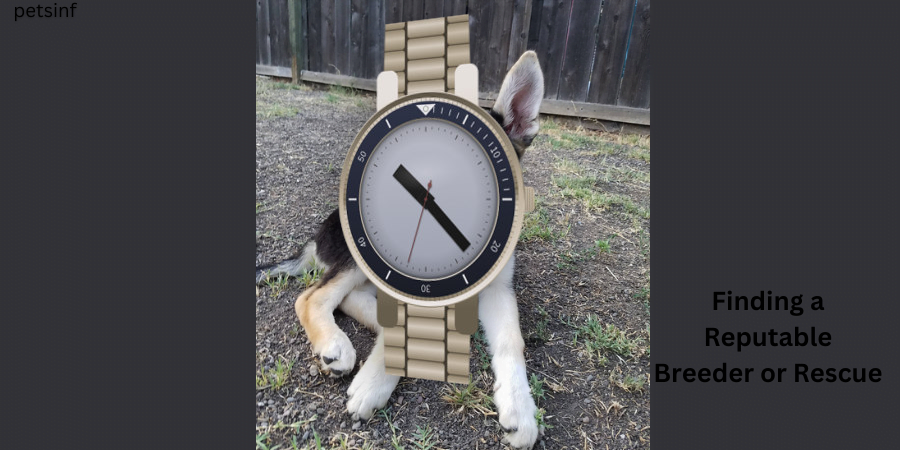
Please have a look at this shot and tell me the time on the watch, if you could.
10:22:33
